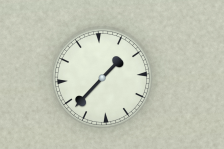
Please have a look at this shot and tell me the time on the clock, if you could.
1:38
